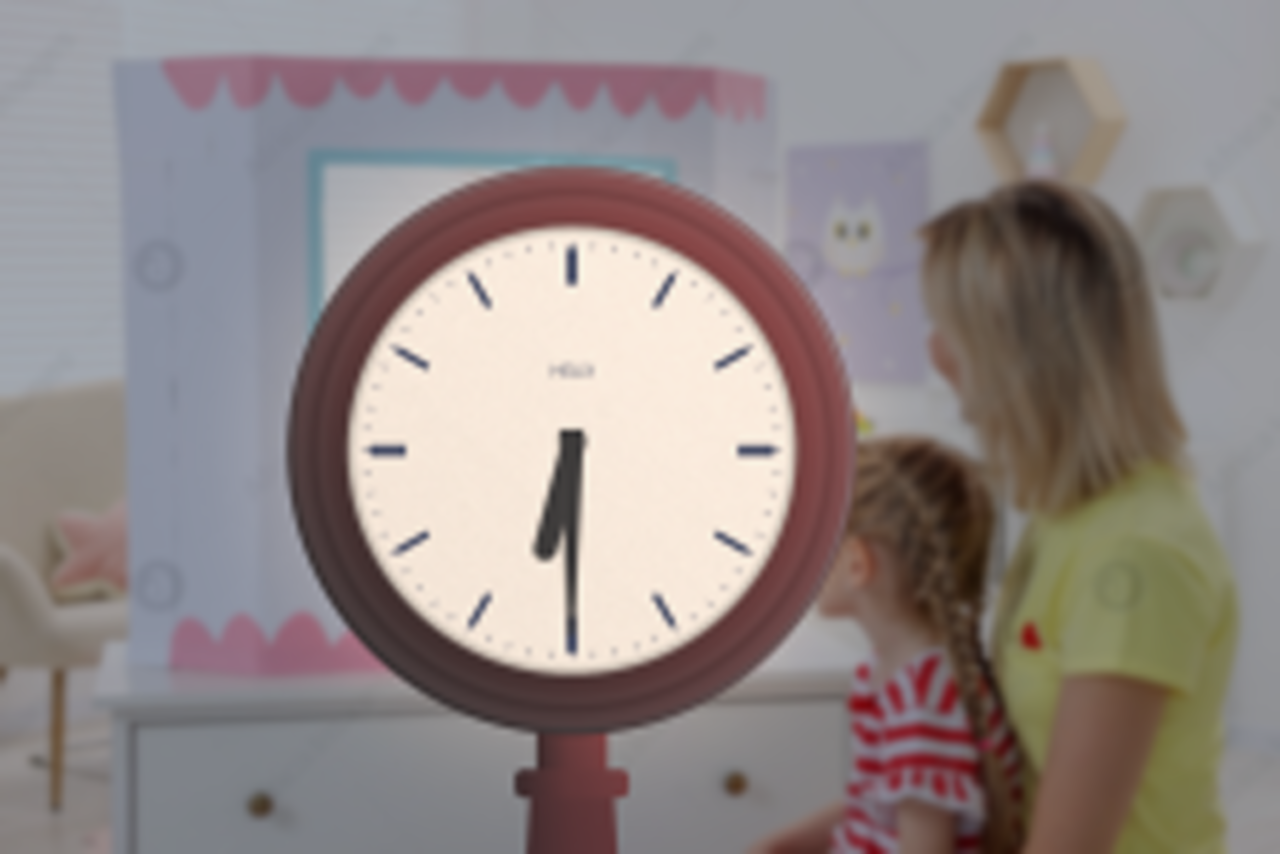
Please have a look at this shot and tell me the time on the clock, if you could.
6:30
